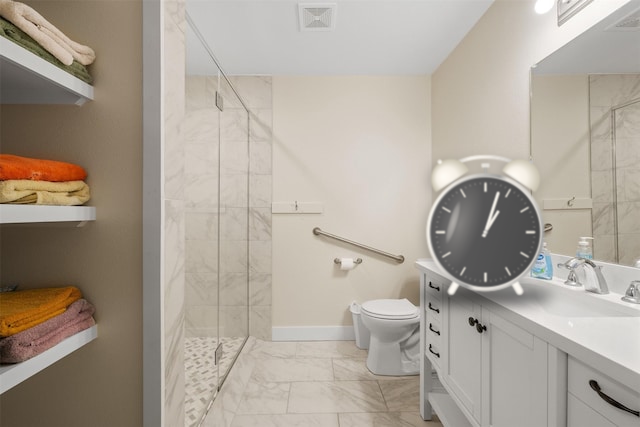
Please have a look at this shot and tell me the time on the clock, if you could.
1:03
